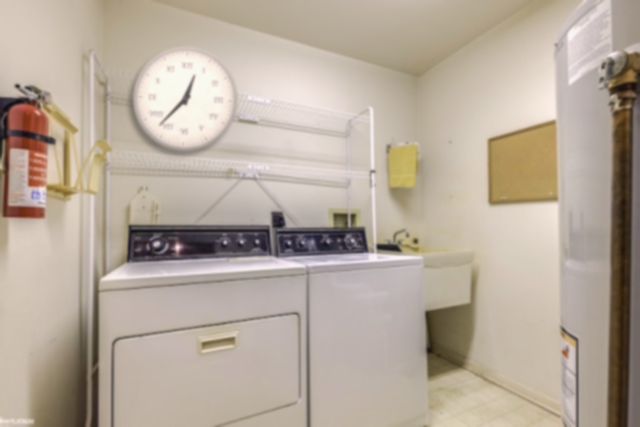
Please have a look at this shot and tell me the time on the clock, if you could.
12:37
